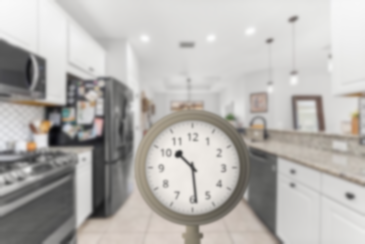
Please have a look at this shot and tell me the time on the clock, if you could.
10:29
